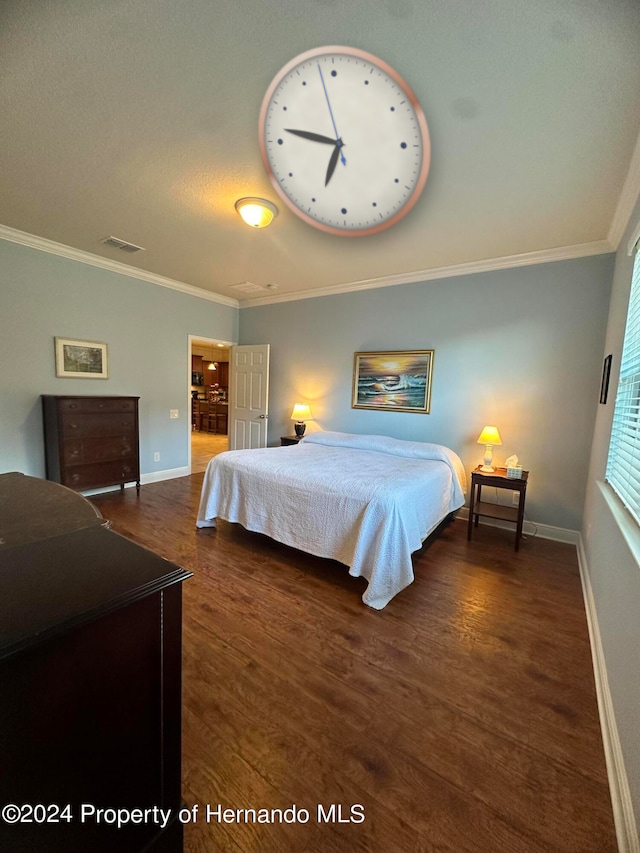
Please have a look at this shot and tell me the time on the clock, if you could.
6:46:58
